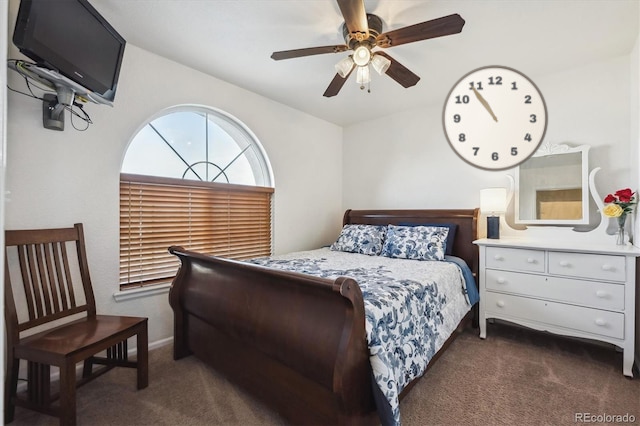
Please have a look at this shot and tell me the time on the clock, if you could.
10:54
